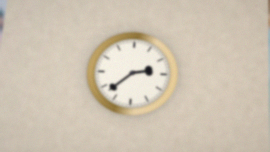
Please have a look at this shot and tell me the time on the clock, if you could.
2:38
